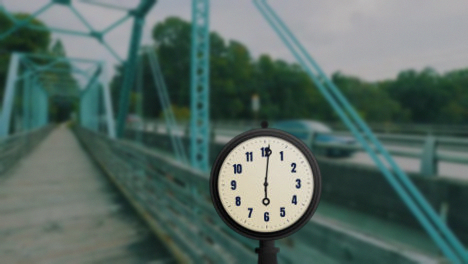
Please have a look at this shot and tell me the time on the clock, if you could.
6:01
